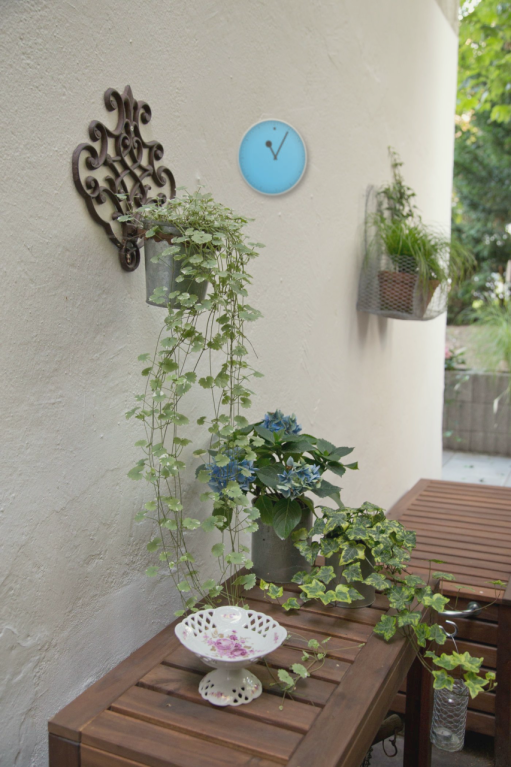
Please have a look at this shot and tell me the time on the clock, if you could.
11:05
